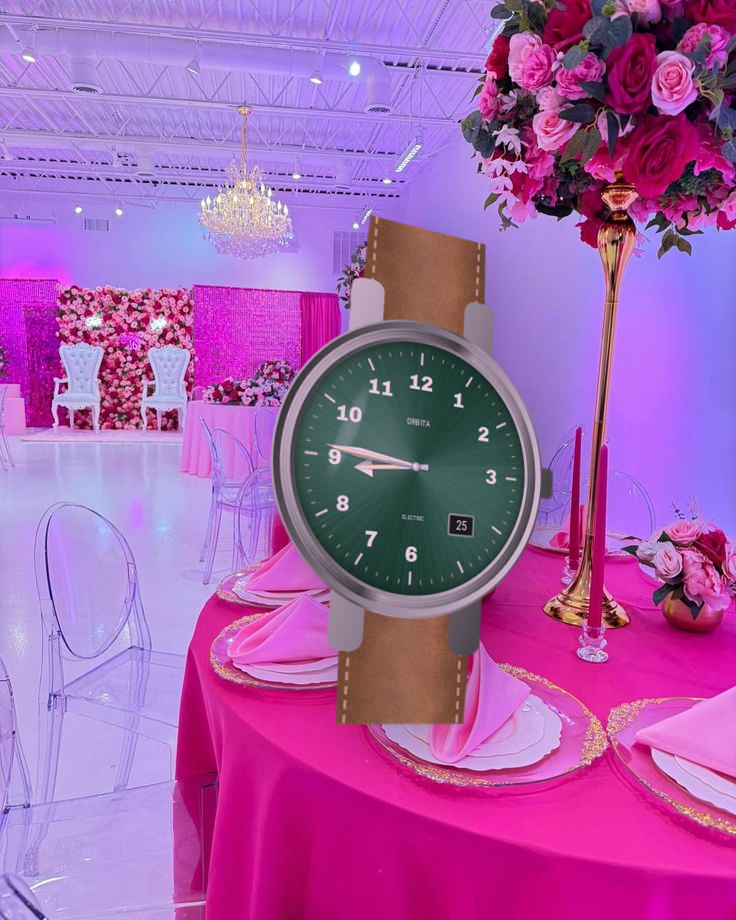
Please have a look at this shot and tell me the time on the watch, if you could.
8:46
